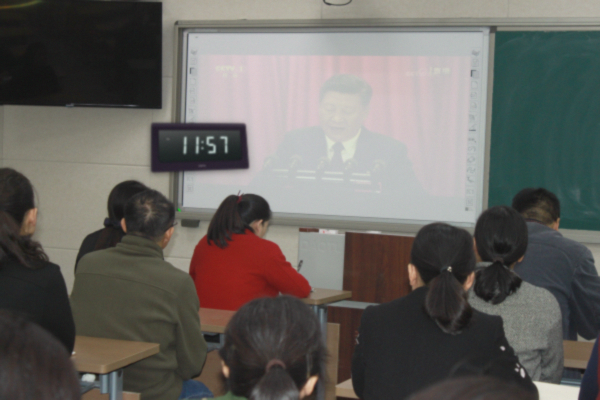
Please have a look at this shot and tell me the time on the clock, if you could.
11:57
